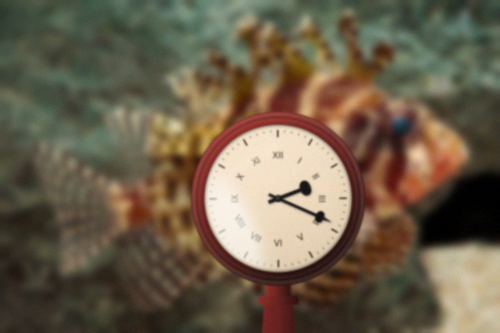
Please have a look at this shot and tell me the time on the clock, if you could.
2:19
